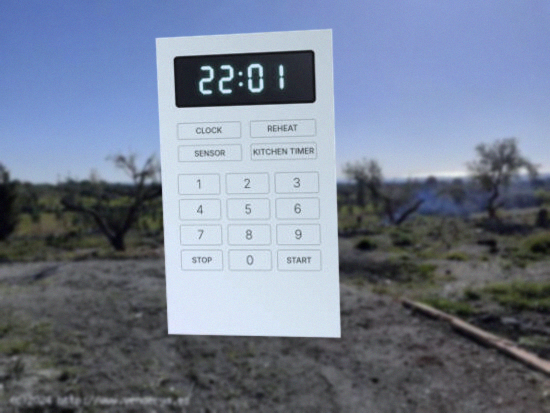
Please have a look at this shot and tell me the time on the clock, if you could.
22:01
